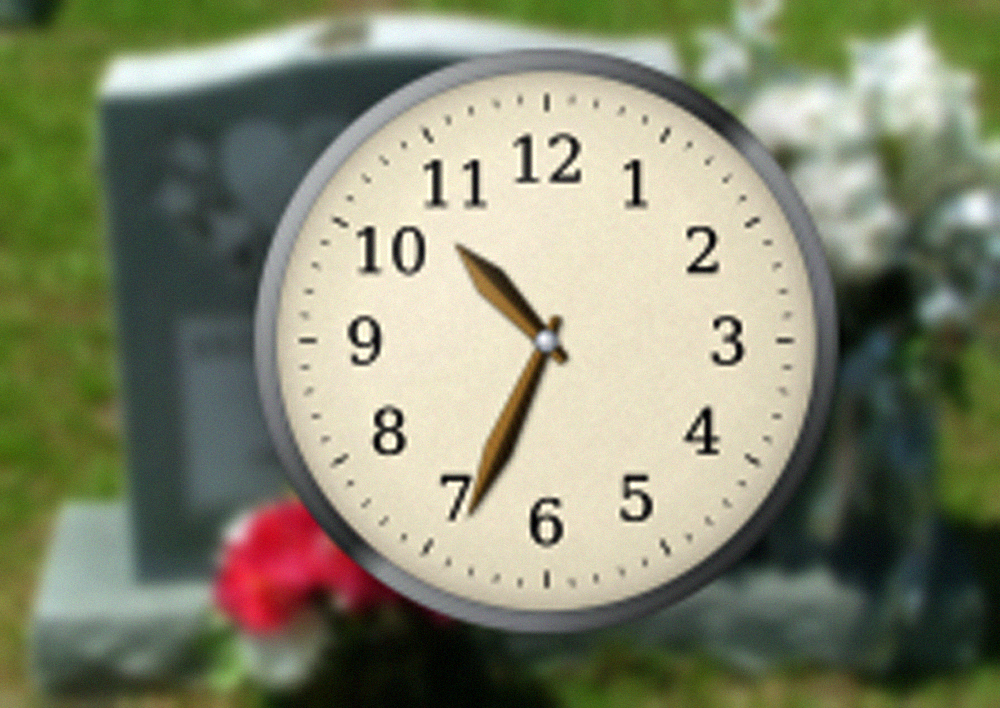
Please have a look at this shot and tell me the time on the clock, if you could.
10:34
